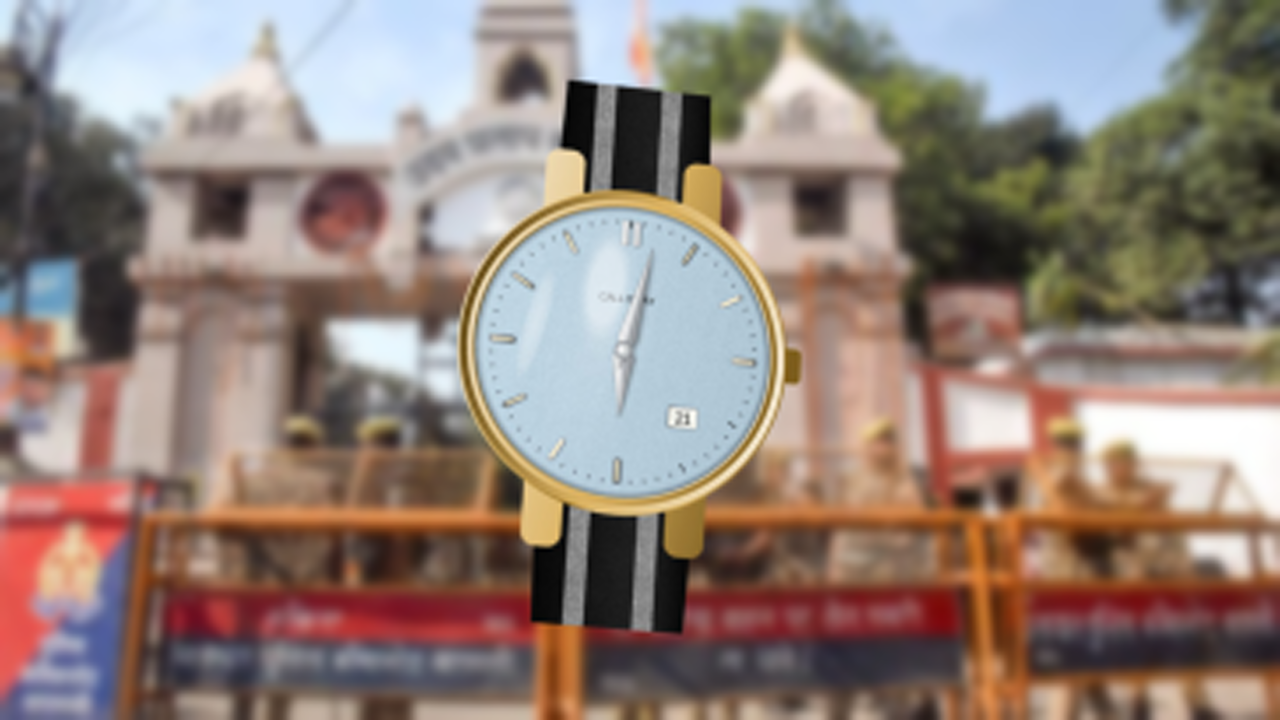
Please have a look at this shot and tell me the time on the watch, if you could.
6:02
